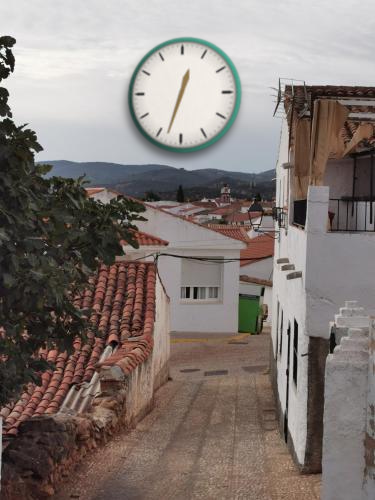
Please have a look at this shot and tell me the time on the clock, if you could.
12:33
